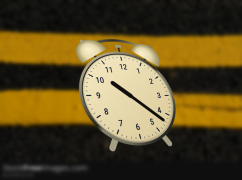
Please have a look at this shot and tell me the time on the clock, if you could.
10:22
